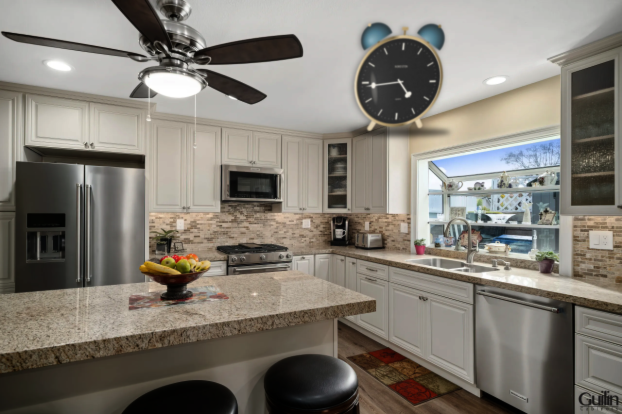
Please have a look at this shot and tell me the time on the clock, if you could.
4:44
